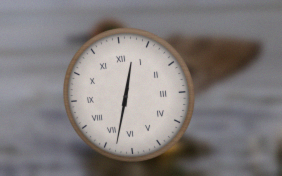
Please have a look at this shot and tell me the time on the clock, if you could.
12:33
